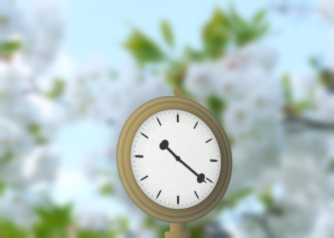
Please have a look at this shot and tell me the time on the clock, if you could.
10:21
